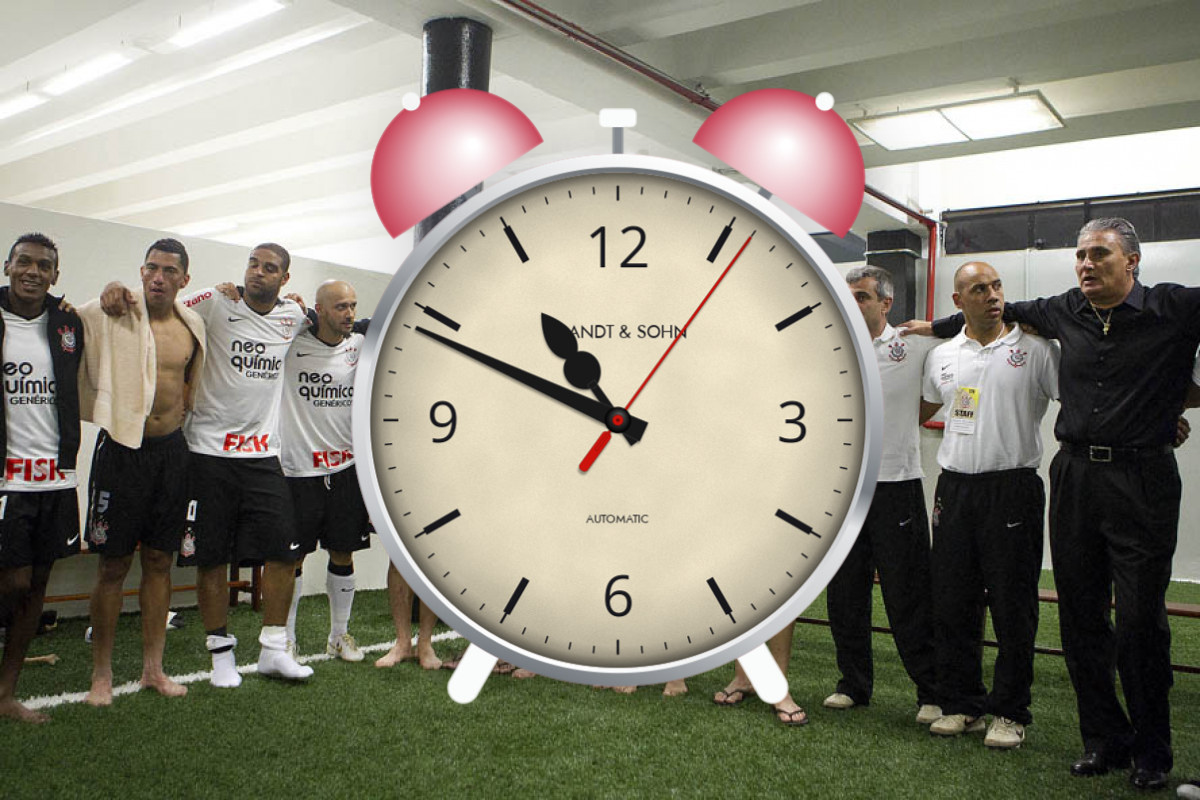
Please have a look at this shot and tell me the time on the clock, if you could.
10:49:06
